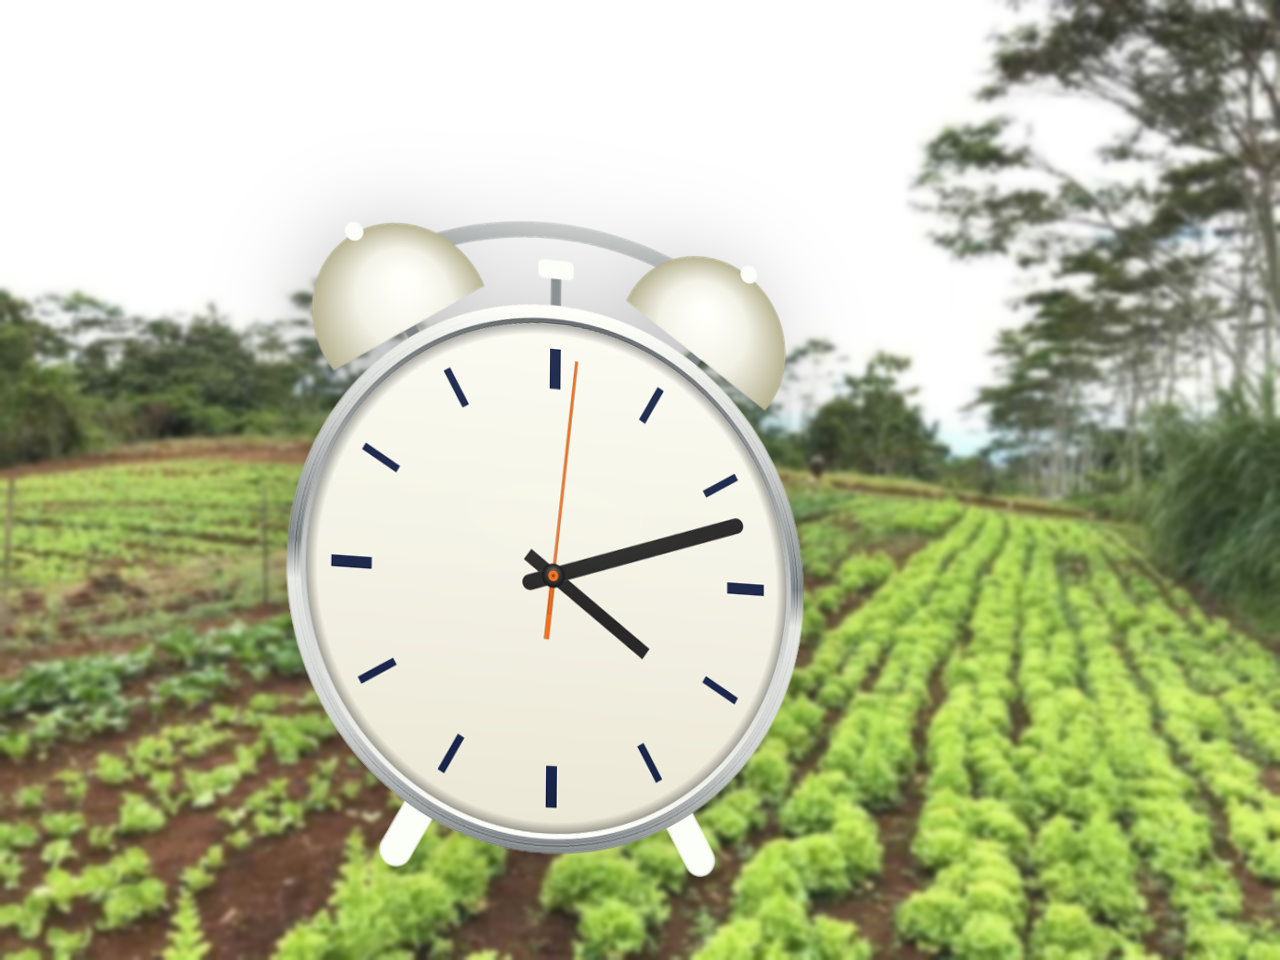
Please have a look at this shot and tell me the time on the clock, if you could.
4:12:01
